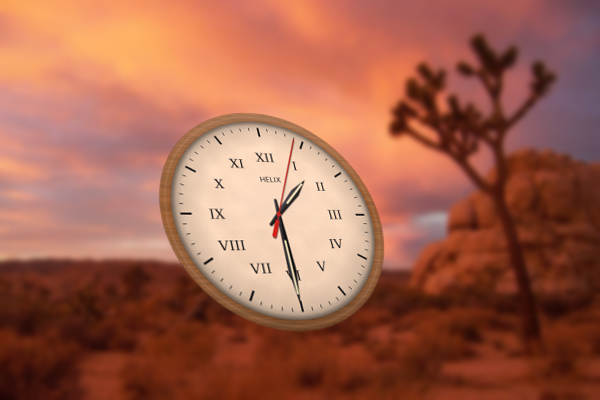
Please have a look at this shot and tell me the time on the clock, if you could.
1:30:04
